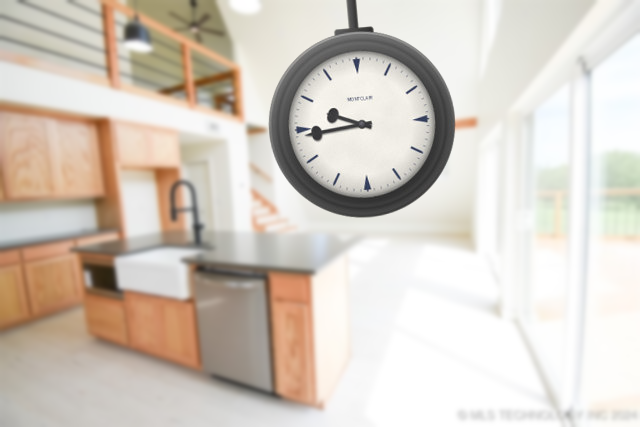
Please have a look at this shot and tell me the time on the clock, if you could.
9:44
